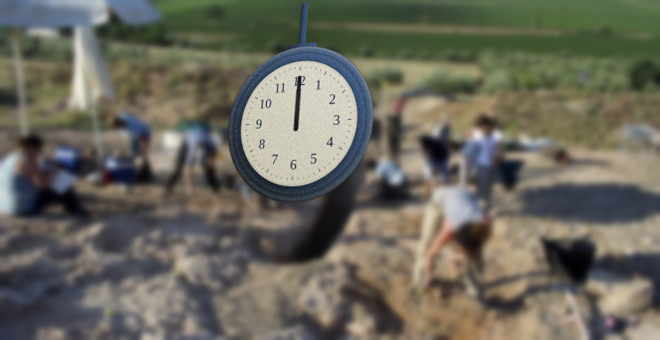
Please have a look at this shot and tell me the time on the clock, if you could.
12:00
